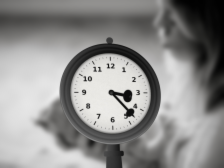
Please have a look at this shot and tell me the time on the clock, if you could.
3:23
